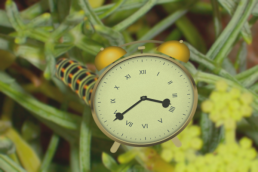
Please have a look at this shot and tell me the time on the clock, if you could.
3:39
